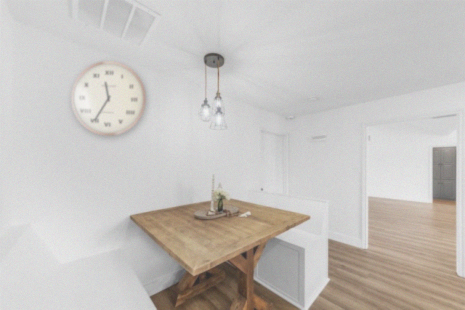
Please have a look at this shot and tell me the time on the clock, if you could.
11:35
